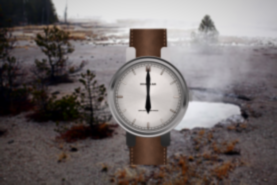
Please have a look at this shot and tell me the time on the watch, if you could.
6:00
